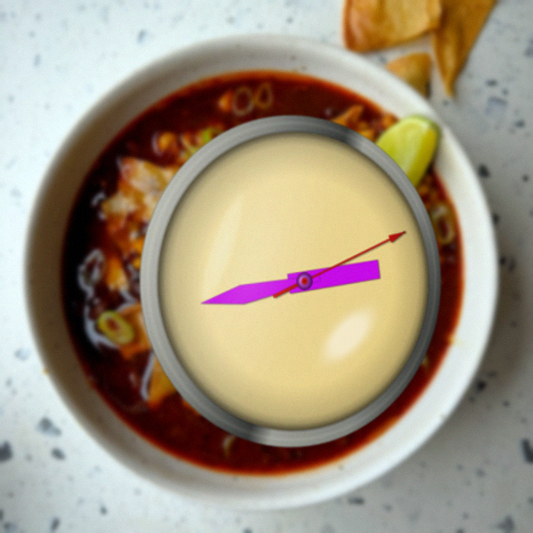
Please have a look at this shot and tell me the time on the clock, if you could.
2:43:11
